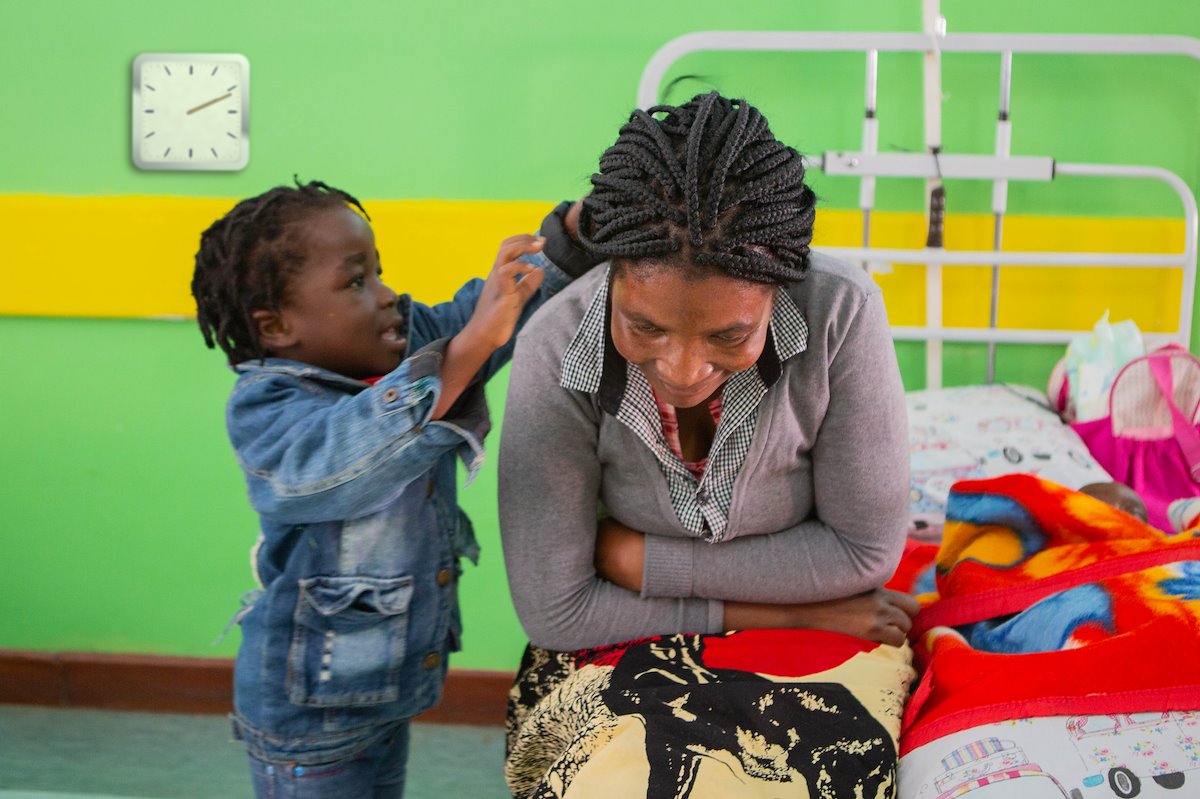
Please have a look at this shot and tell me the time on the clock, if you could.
2:11
